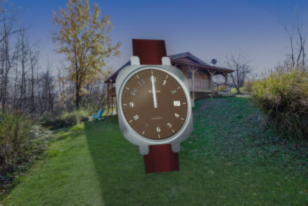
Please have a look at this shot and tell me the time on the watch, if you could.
12:00
